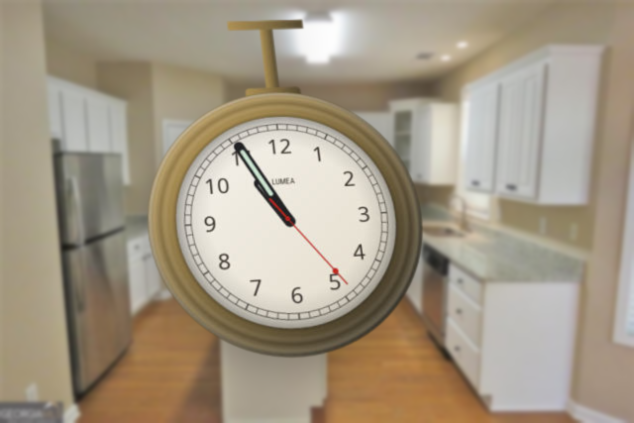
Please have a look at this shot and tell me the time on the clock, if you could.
10:55:24
